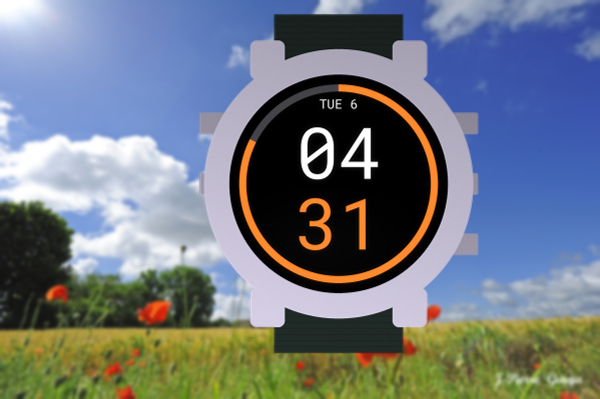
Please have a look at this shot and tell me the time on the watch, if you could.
4:31
